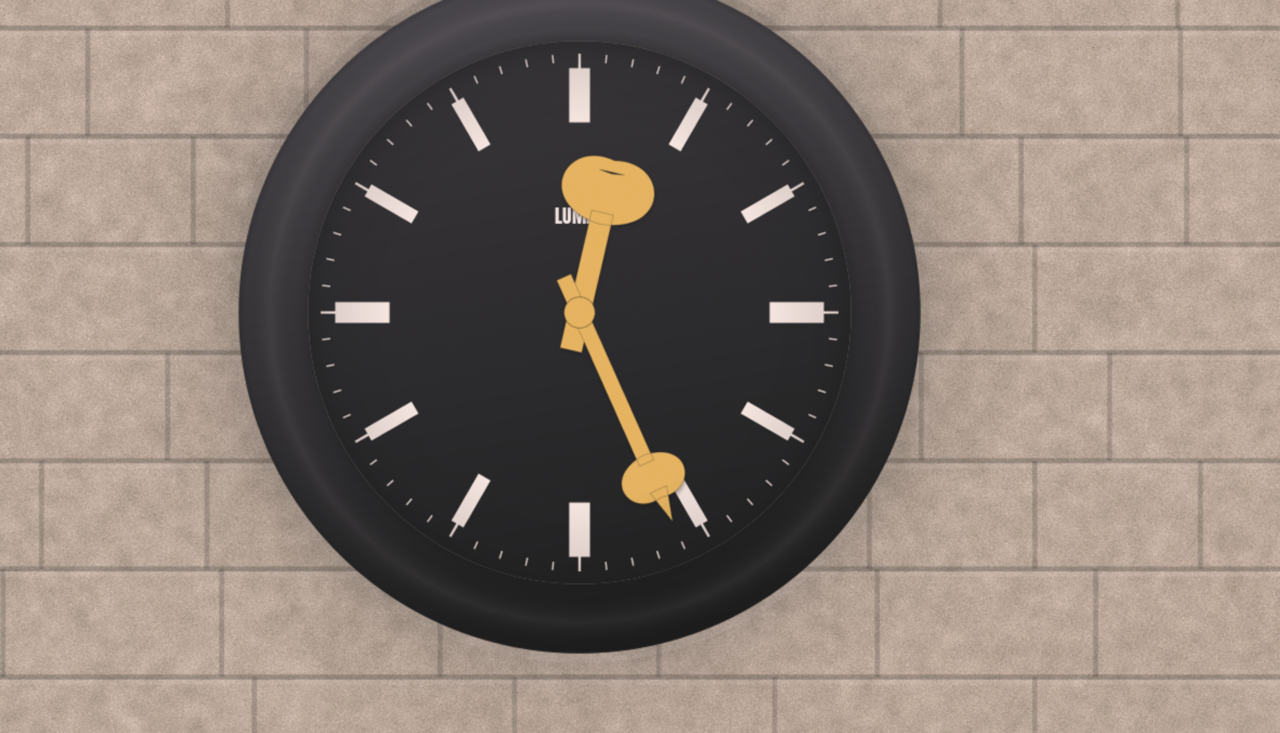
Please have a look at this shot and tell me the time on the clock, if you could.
12:26
